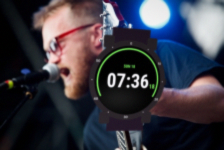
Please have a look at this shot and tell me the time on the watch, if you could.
7:36
